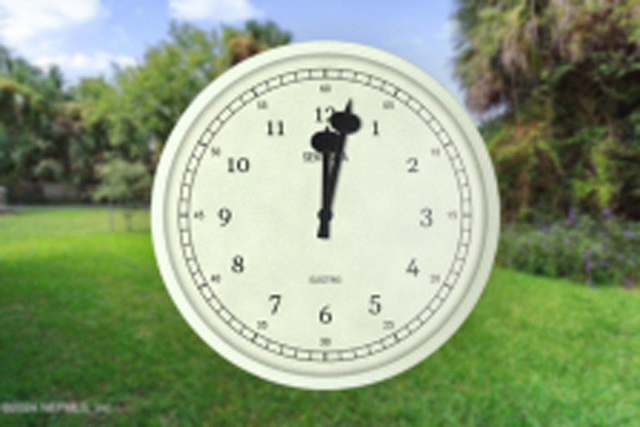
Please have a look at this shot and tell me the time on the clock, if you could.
12:02
